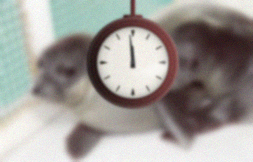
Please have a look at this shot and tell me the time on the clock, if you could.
11:59
